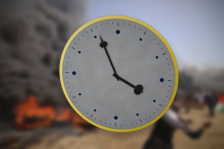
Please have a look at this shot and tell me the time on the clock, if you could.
3:56
